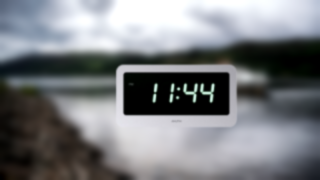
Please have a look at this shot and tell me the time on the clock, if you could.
11:44
